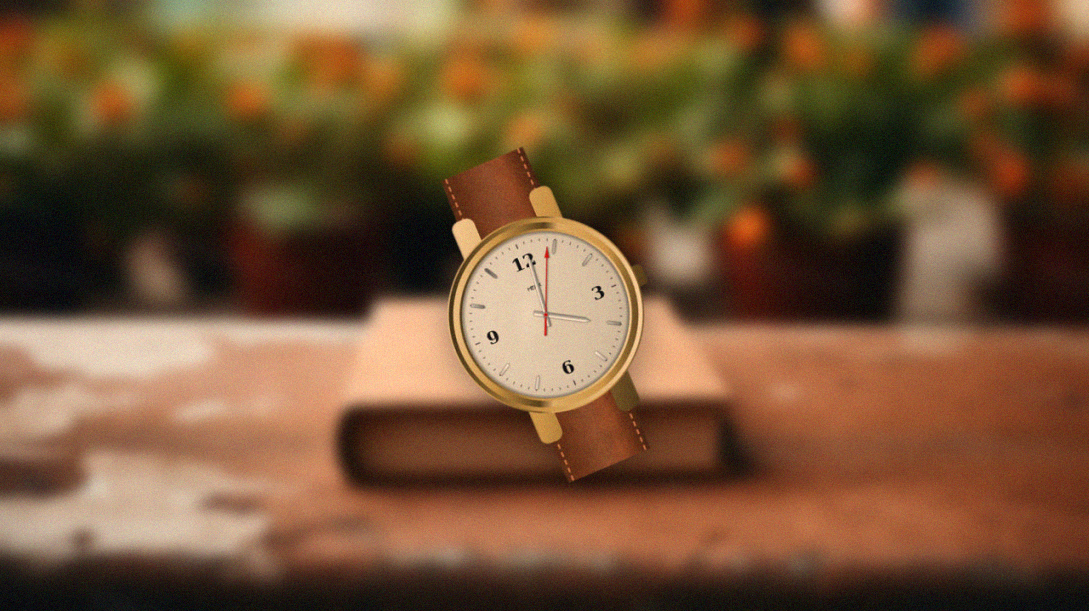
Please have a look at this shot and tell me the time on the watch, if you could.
4:01:04
